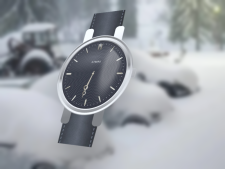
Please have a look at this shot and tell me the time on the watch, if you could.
6:32
